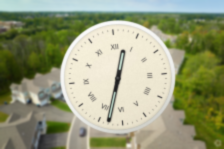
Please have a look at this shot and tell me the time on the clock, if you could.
12:33
